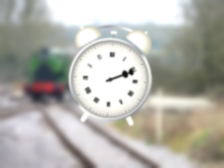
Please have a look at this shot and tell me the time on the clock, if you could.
2:11
